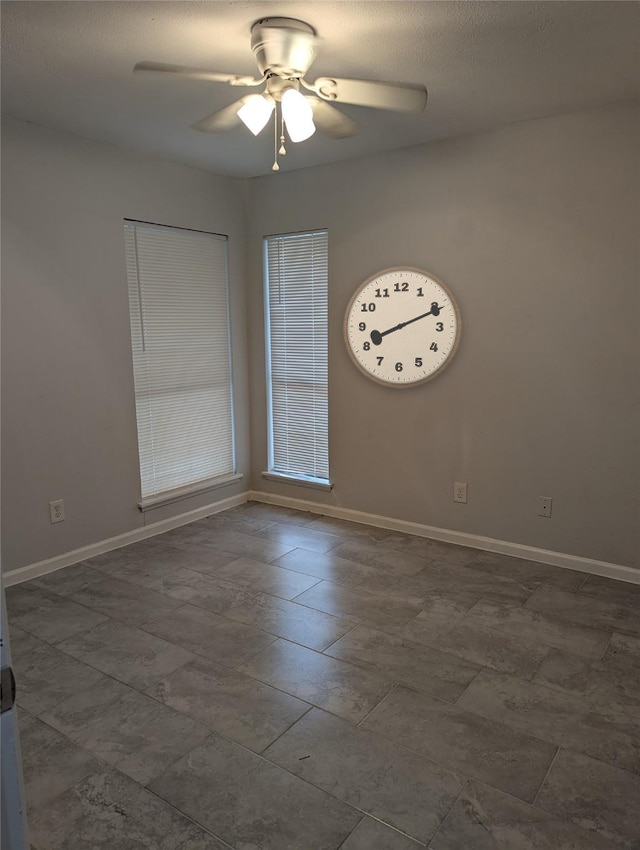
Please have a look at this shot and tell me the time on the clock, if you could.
8:11
